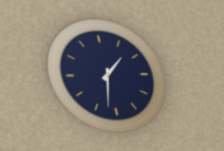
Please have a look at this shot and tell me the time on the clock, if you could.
1:32
